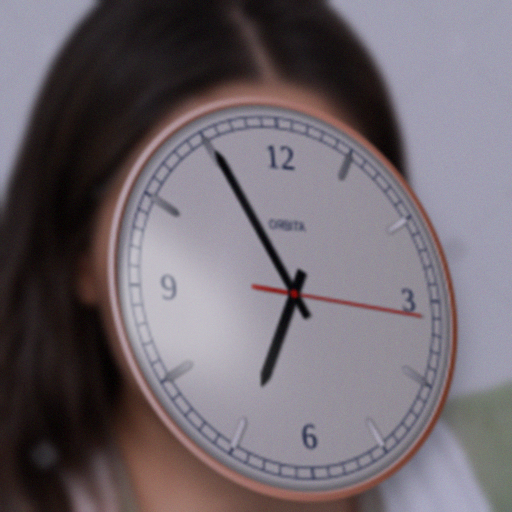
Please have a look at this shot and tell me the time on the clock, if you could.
6:55:16
